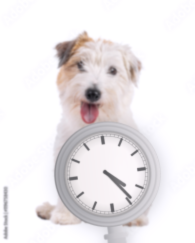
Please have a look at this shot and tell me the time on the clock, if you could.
4:24
